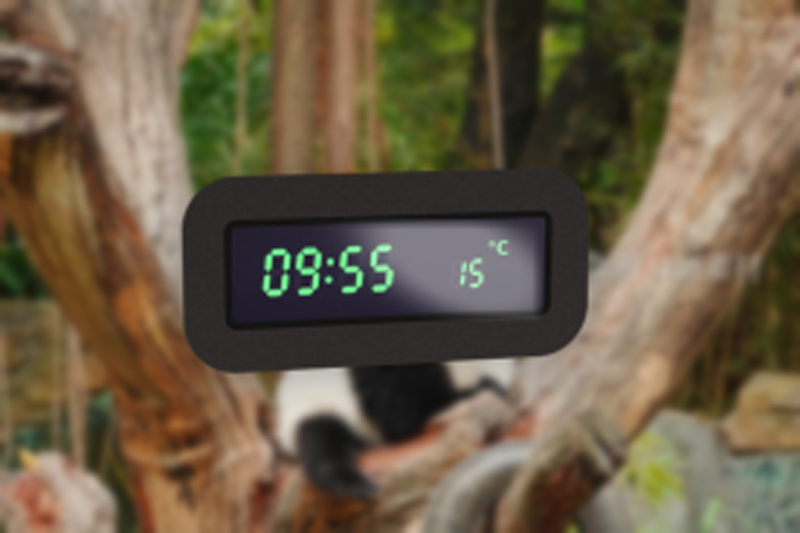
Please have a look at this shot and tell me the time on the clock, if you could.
9:55
